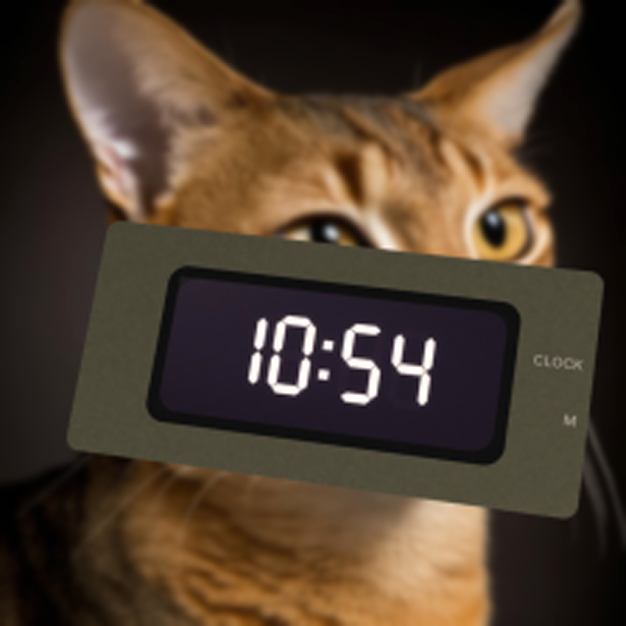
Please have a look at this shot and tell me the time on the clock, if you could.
10:54
